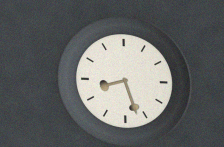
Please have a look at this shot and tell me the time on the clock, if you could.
8:27
